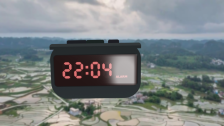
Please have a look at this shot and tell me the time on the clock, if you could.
22:04
